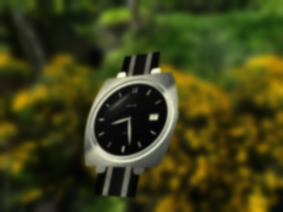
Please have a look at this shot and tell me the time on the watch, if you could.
8:28
